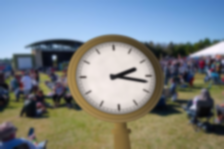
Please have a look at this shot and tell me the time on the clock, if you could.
2:17
